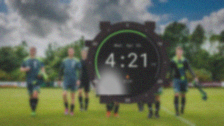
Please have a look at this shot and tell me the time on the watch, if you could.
4:21
